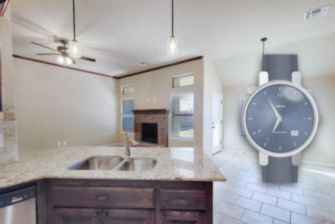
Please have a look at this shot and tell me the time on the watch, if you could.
6:55
